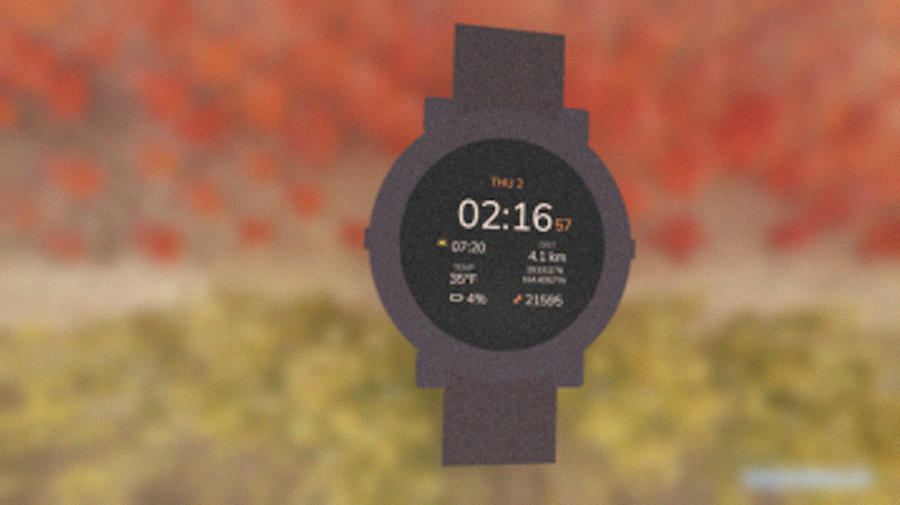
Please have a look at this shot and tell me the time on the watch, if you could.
2:16
